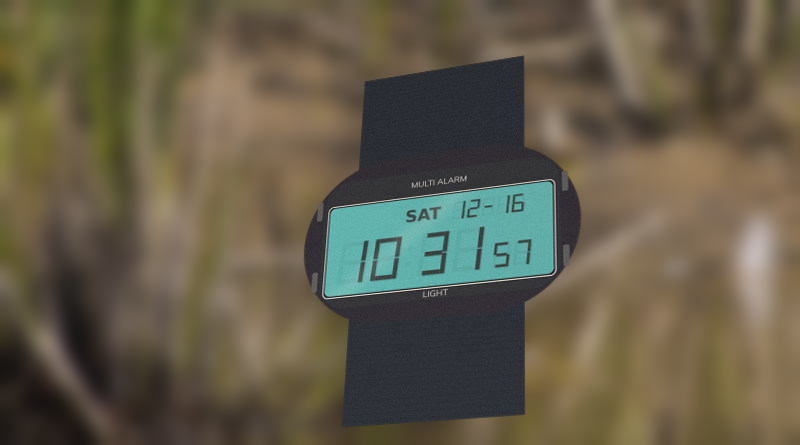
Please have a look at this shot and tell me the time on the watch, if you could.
10:31:57
